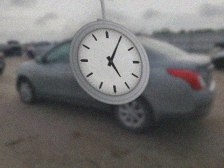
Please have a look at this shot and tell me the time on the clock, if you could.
5:05
